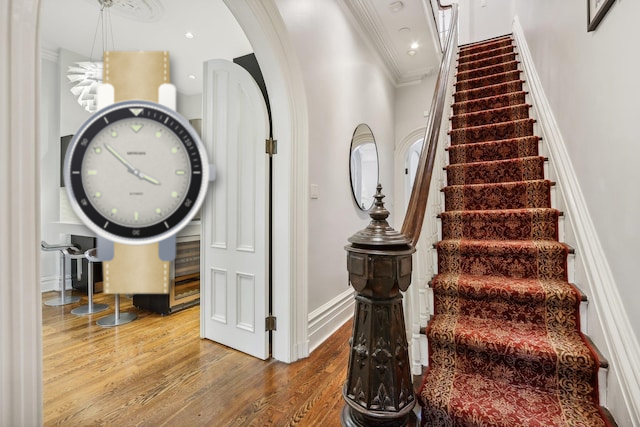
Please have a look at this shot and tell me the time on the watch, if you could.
3:52
